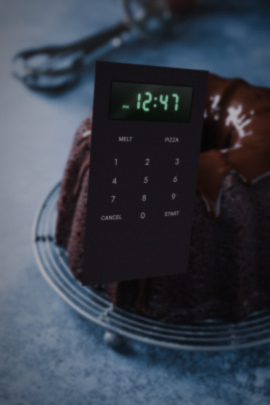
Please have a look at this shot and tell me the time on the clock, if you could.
12:47
